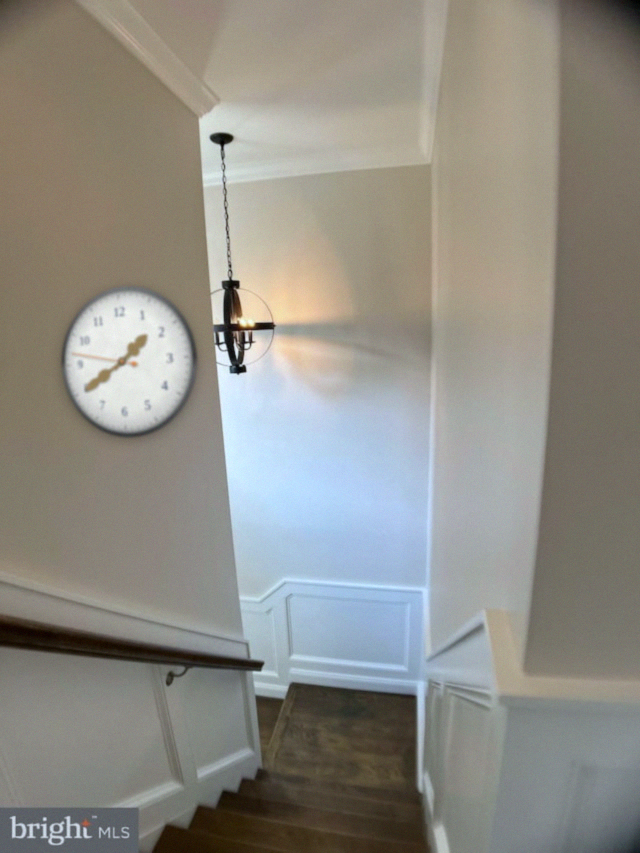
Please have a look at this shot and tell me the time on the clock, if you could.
1:39:47
